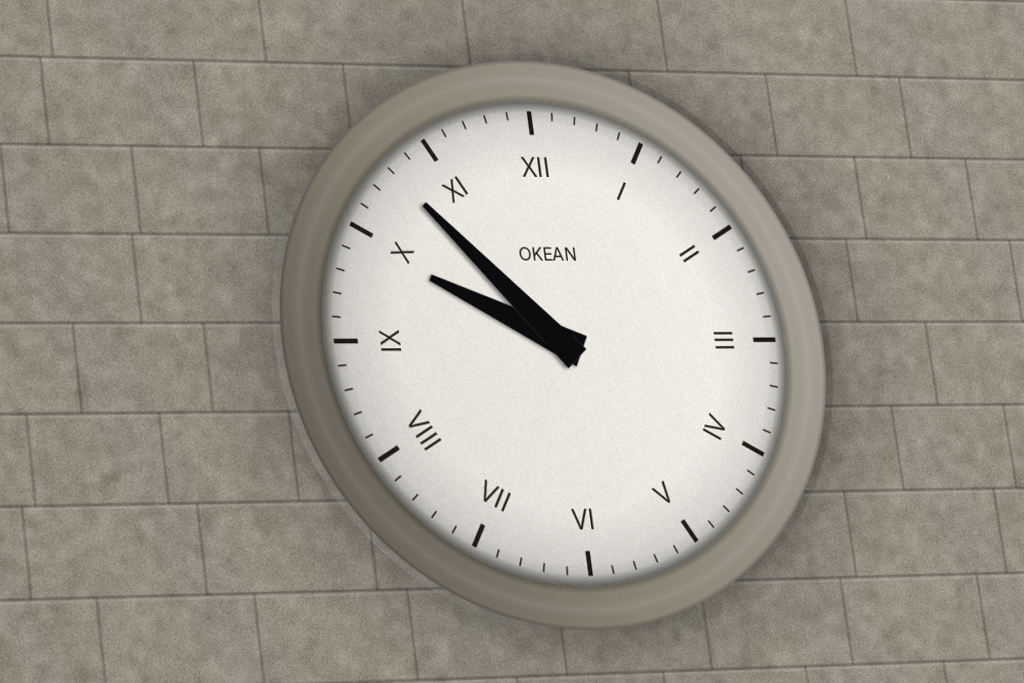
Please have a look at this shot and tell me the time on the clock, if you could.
9:53
